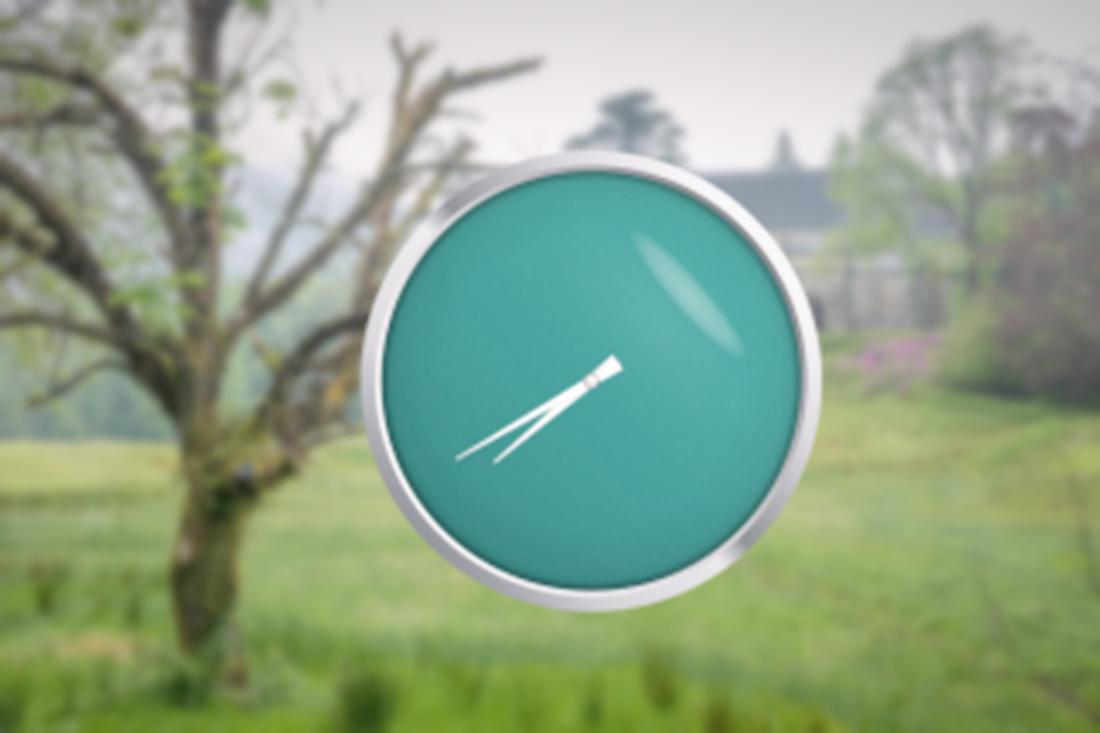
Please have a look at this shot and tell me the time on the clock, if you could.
7:40
